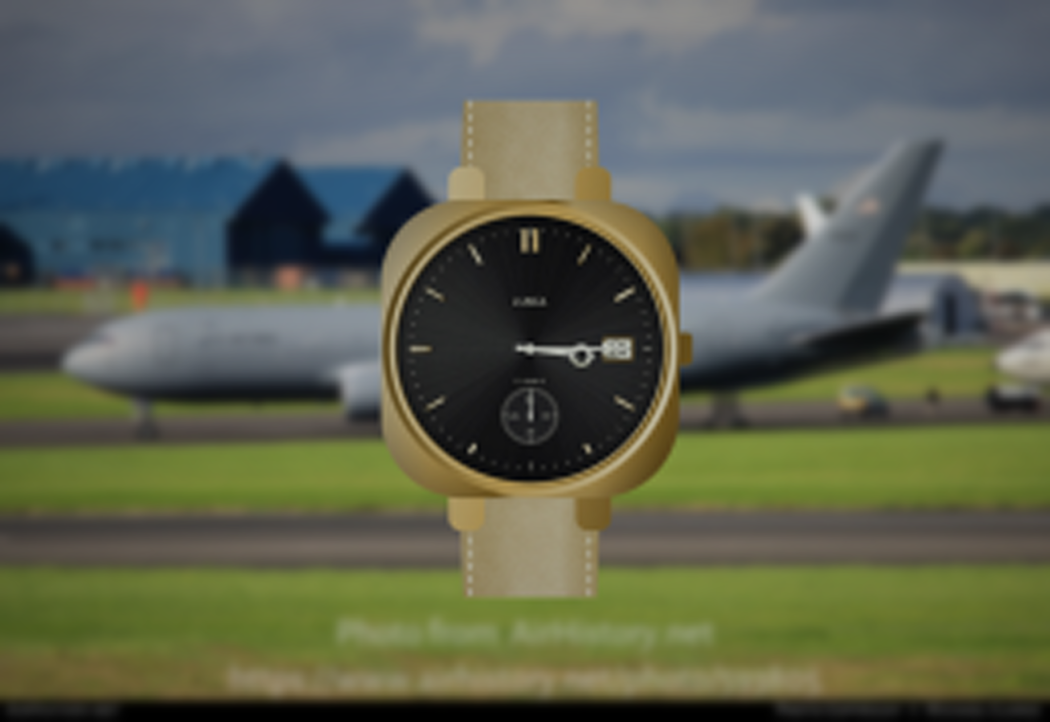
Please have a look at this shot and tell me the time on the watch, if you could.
3:15
